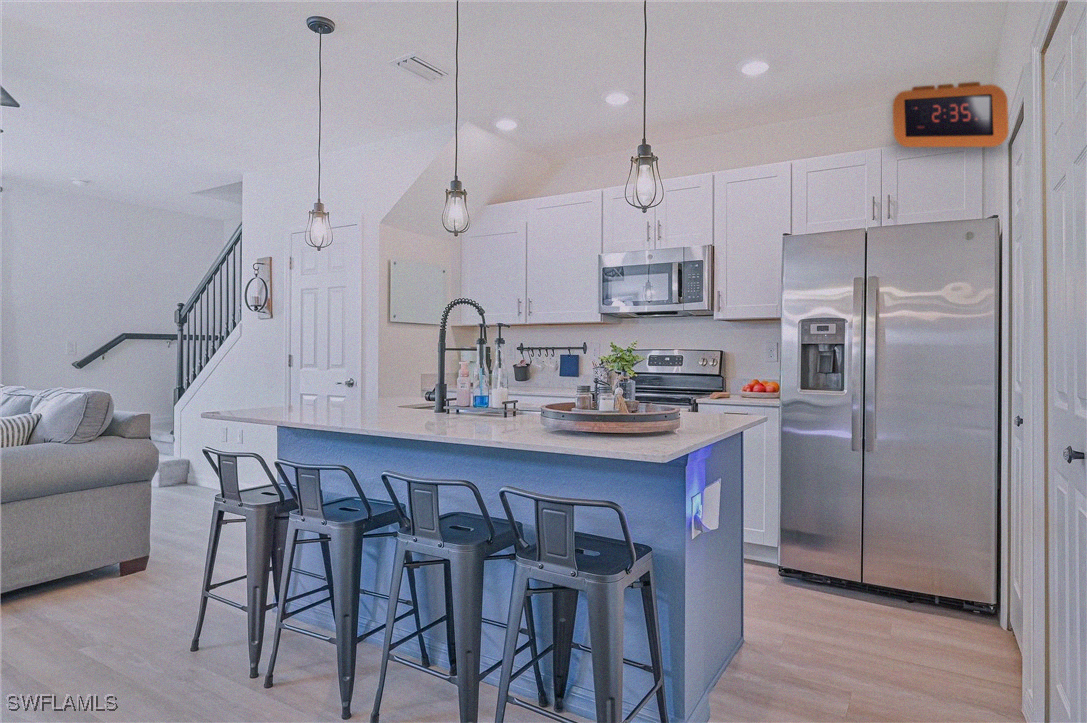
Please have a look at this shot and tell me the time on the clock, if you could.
2:35
